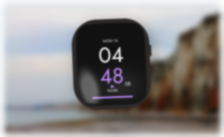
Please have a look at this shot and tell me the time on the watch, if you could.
4:48
